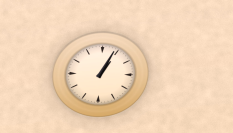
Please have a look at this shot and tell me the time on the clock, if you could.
1:04
